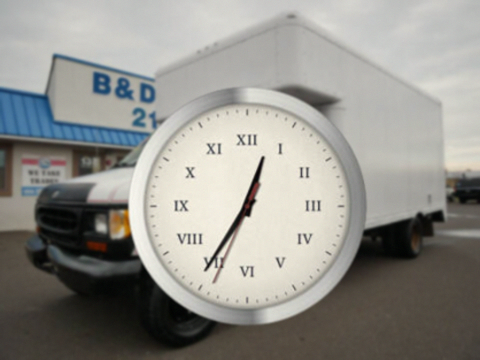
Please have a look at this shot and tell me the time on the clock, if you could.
12:35:34
